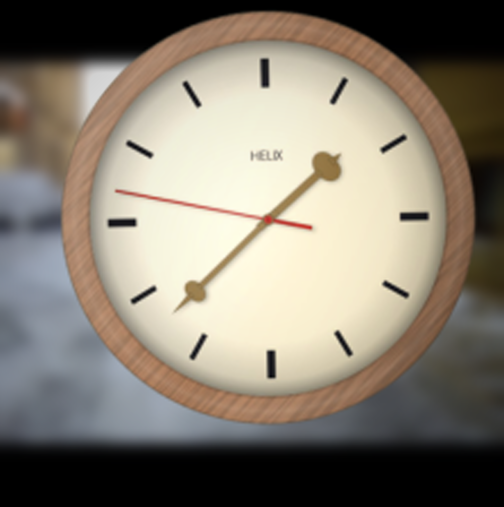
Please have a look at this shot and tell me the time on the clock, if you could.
1:37:47
